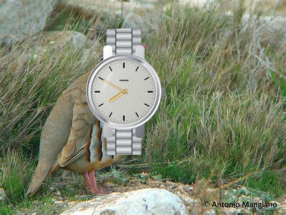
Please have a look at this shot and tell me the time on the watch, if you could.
7:50
